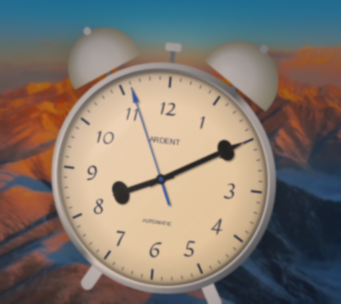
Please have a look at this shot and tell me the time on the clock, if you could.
8:09:56
